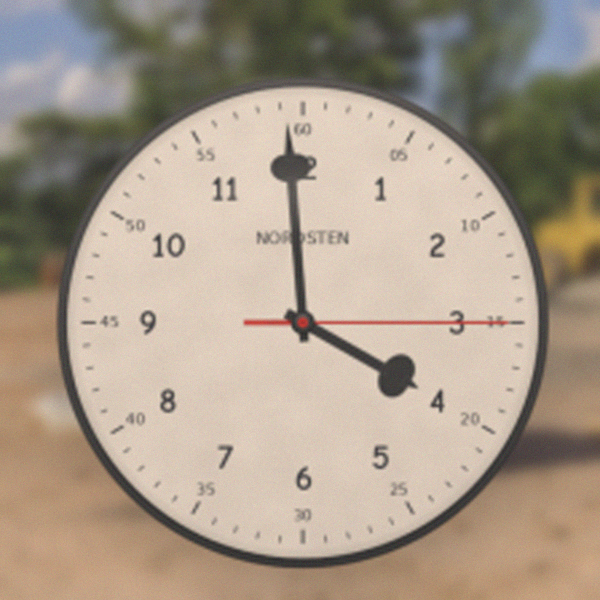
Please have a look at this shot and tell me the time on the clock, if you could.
3:59:15
